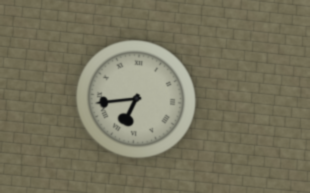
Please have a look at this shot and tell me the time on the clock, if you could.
6:43
